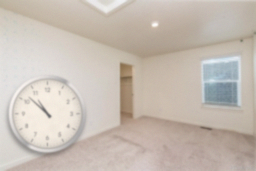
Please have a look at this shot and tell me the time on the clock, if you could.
10:52
